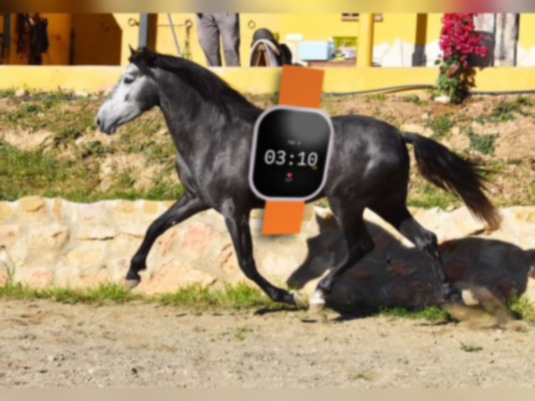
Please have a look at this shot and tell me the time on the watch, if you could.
3:10
